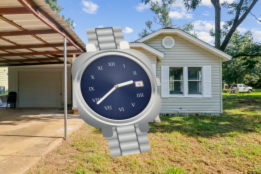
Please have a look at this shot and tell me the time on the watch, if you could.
2:39
